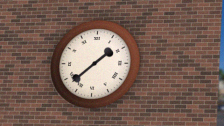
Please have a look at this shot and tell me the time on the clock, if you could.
1:38
